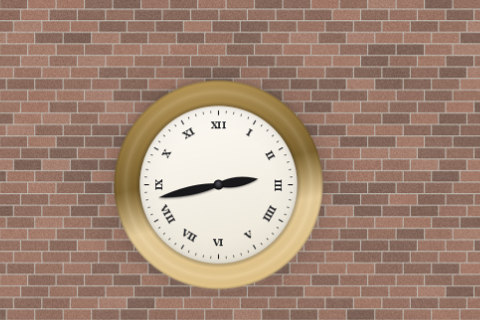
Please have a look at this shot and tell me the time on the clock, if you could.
2:43
